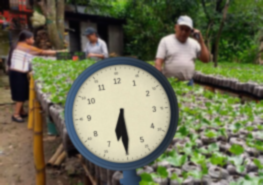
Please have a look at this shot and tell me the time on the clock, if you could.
6:30
